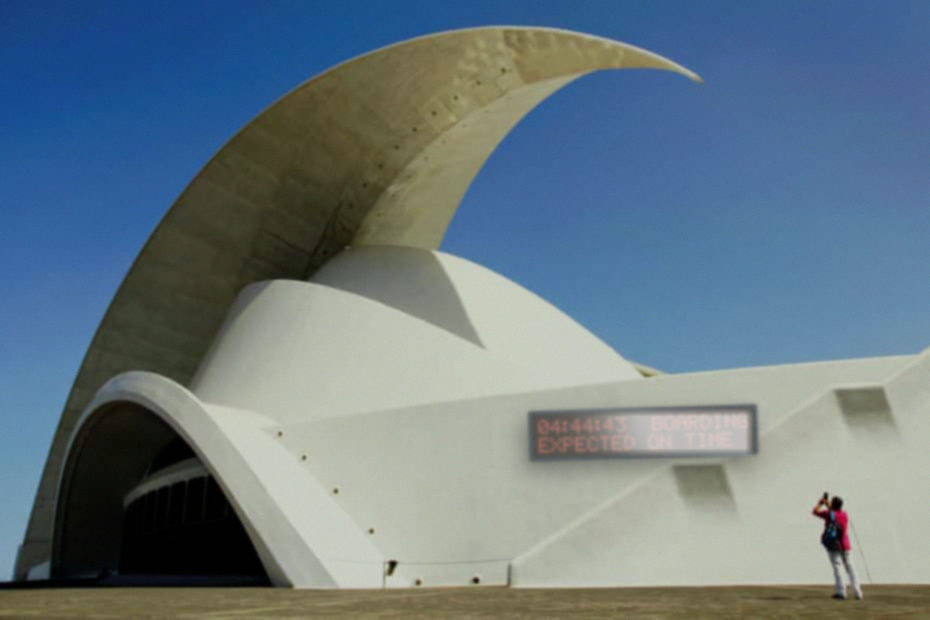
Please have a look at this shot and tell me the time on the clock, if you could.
4:44:43
